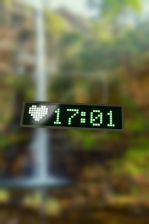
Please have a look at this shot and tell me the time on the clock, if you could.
17:01
